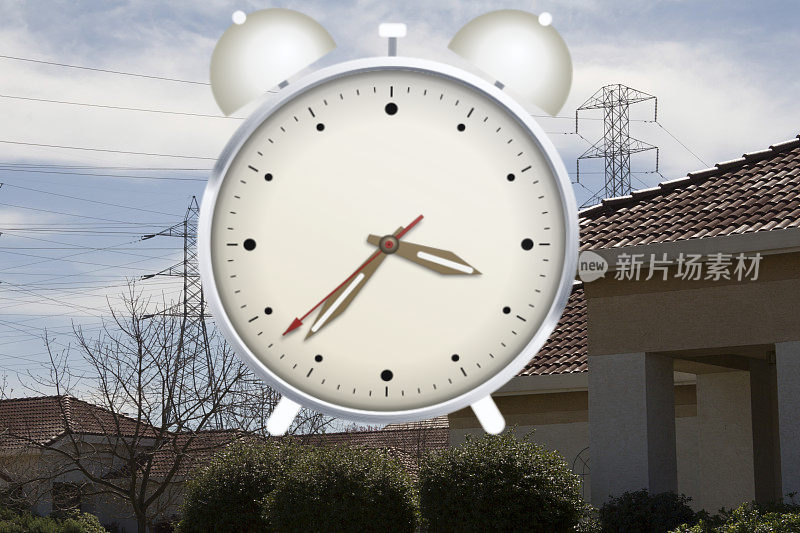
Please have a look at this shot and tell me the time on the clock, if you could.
3:36:38
